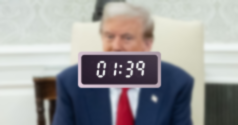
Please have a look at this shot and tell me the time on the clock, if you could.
1:39
